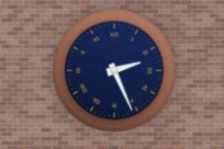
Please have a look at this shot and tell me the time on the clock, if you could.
2:26
